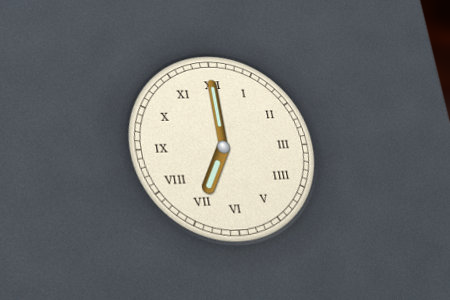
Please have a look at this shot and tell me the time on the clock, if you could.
7:00
